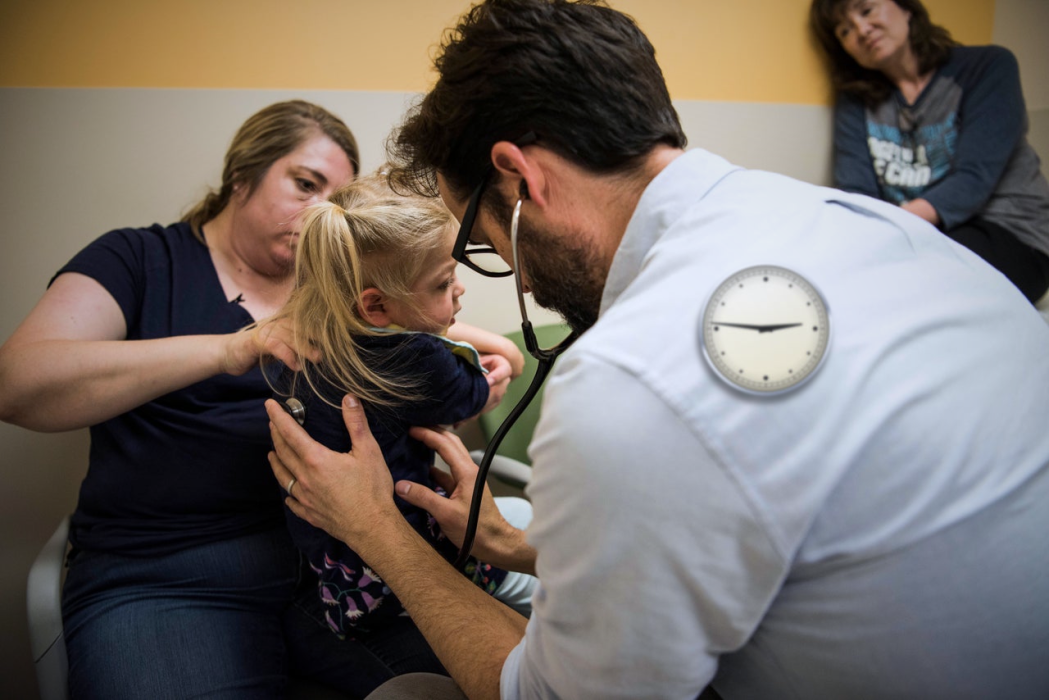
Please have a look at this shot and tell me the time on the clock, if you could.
2:46
